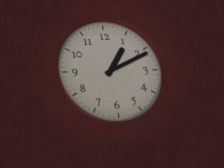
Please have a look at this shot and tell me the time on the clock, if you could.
1:11
